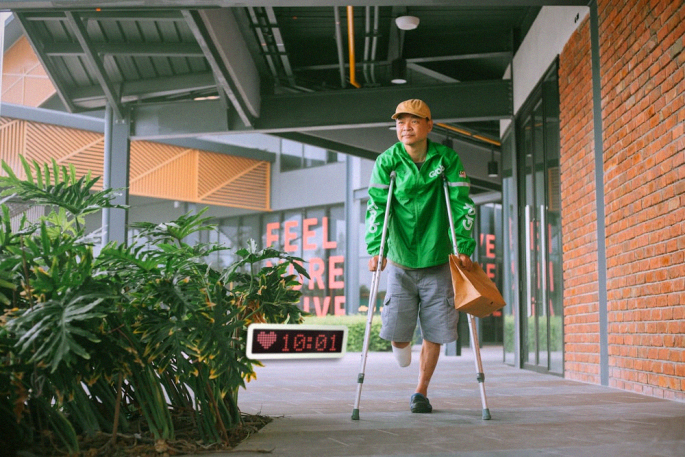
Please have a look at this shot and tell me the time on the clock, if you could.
10:01
